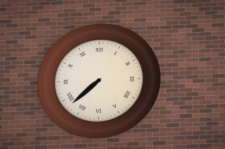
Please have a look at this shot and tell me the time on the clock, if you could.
7:38
